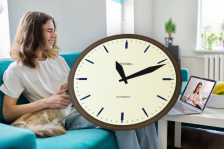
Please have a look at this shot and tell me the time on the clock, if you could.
11:11
